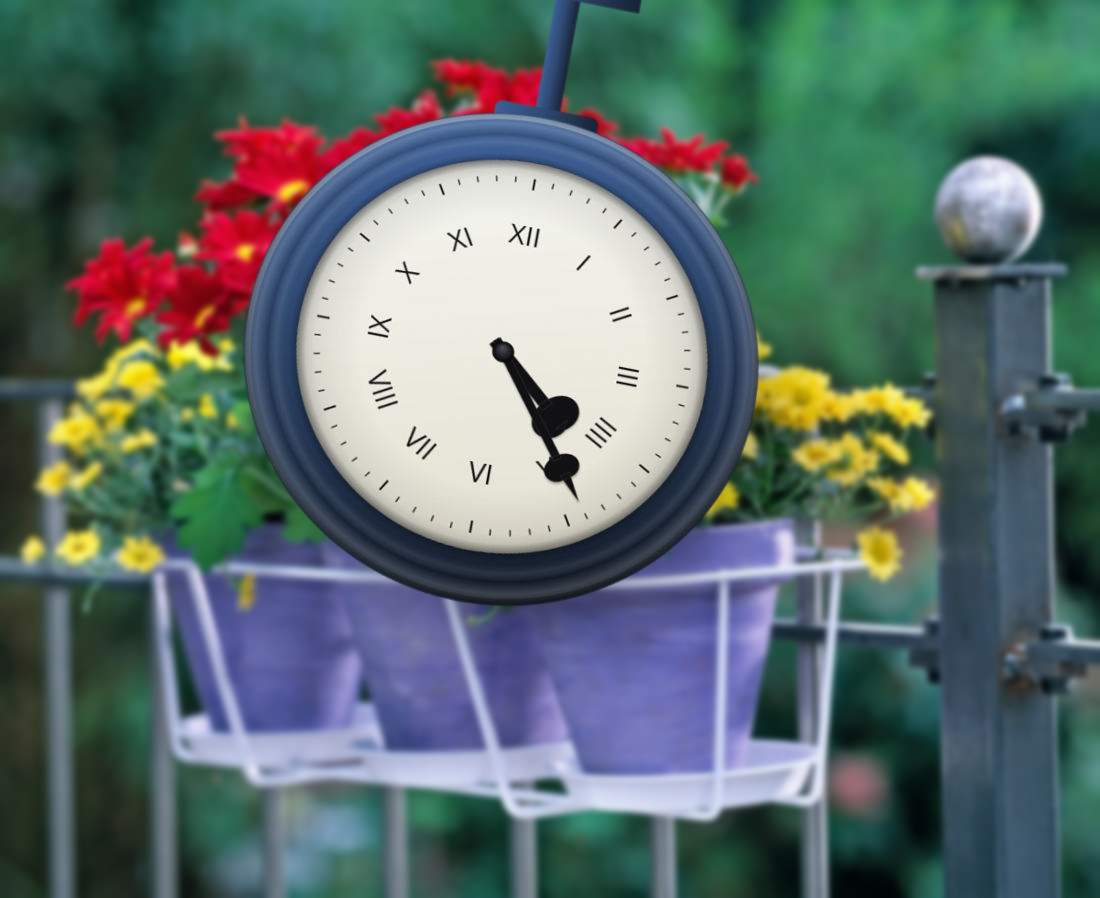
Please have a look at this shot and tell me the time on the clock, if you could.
4:24
